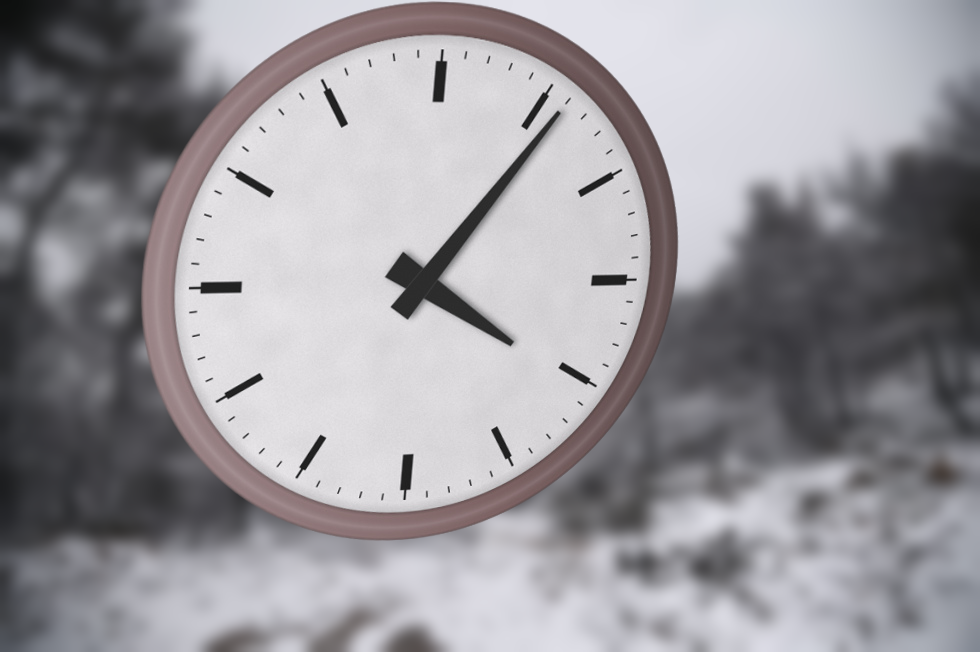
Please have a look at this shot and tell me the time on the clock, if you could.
4:06
